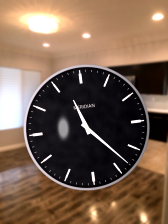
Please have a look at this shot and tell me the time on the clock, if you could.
11:23
